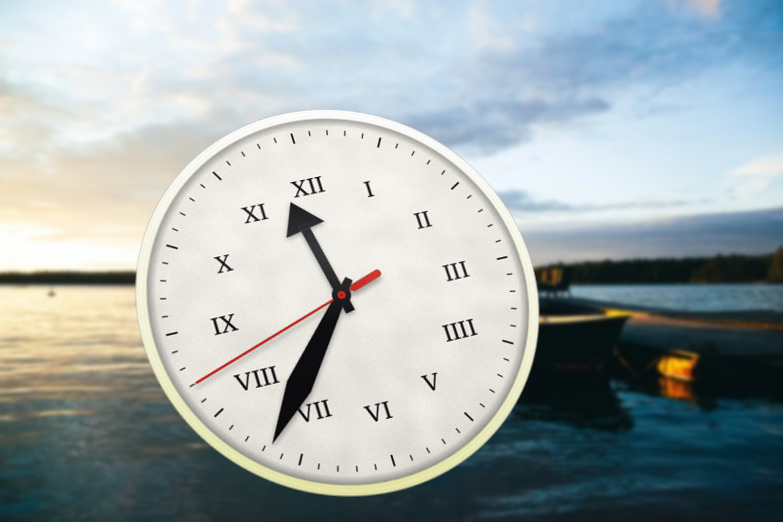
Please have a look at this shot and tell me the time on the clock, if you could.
11:36:42
